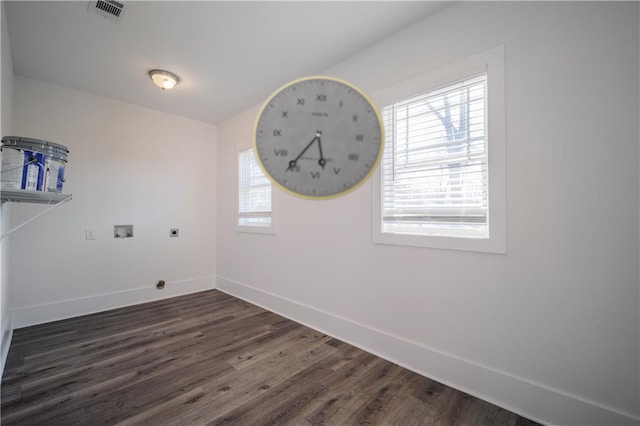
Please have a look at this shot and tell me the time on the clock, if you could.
5:36
